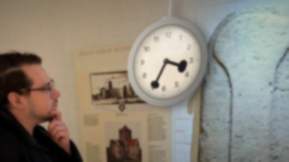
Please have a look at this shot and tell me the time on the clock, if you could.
3:34
